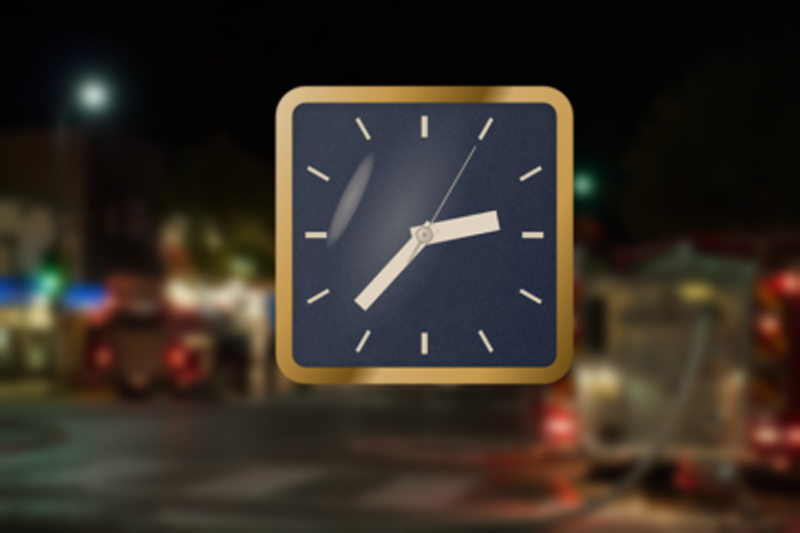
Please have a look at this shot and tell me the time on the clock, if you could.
2:37:05
